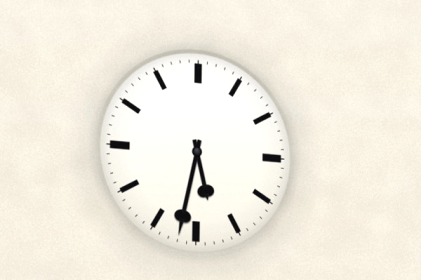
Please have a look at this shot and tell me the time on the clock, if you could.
5:32
